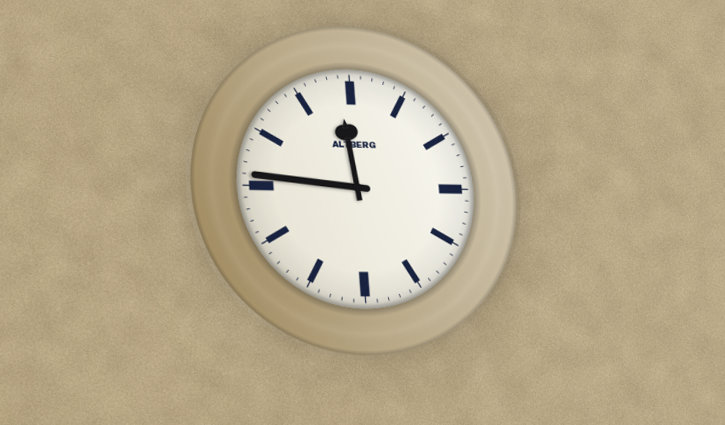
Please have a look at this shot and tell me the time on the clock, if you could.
11:46
